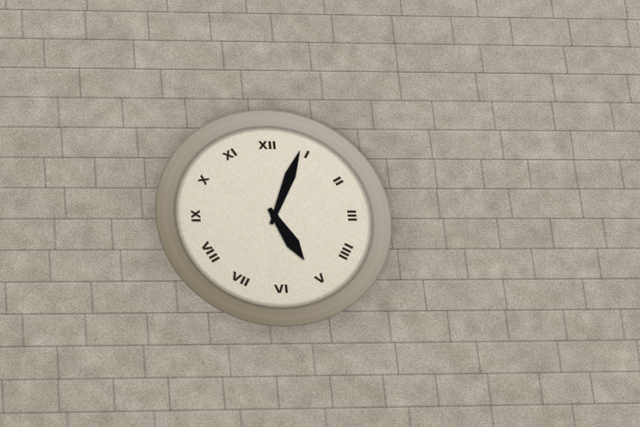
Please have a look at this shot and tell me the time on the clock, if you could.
5:04
